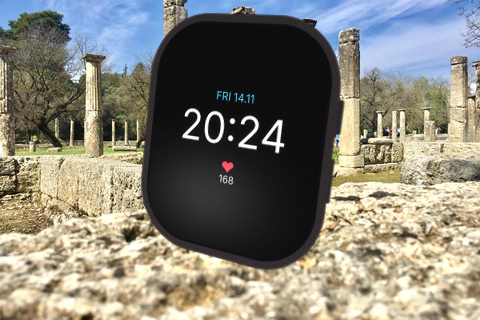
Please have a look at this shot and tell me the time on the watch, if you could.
20:24
